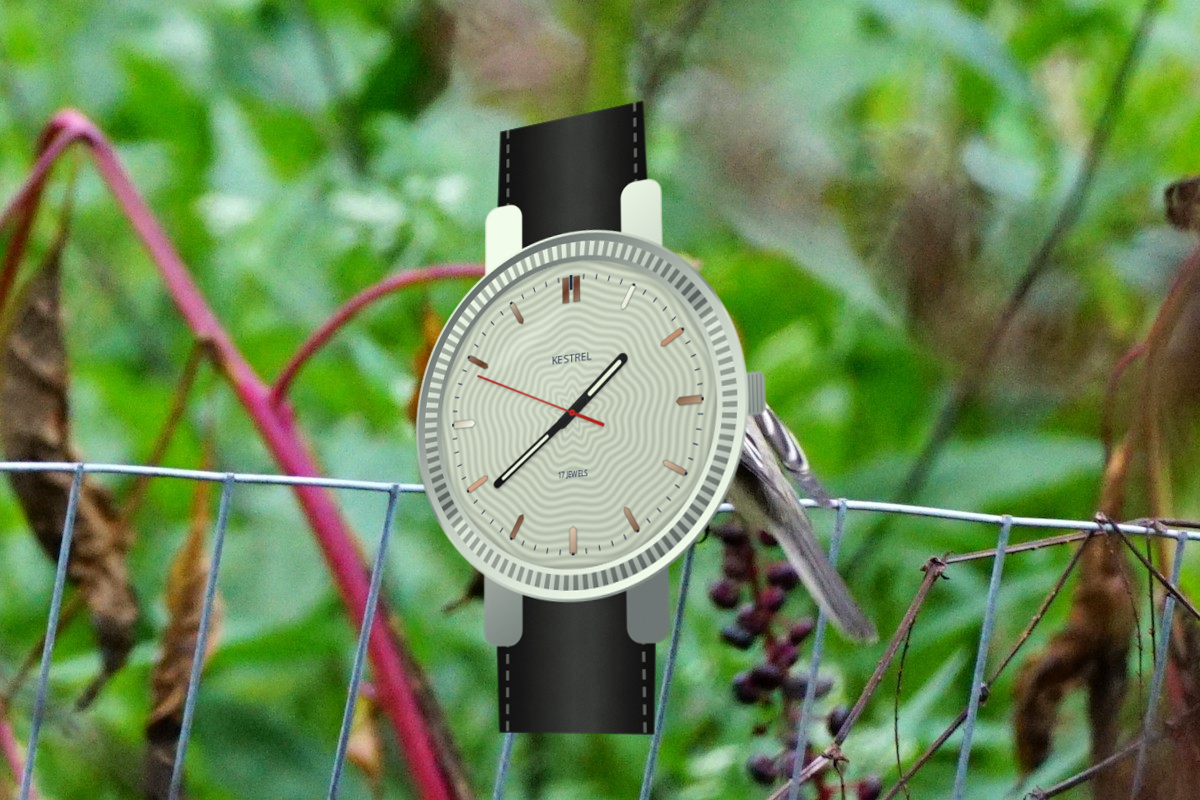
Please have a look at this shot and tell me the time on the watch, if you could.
1:38:49
